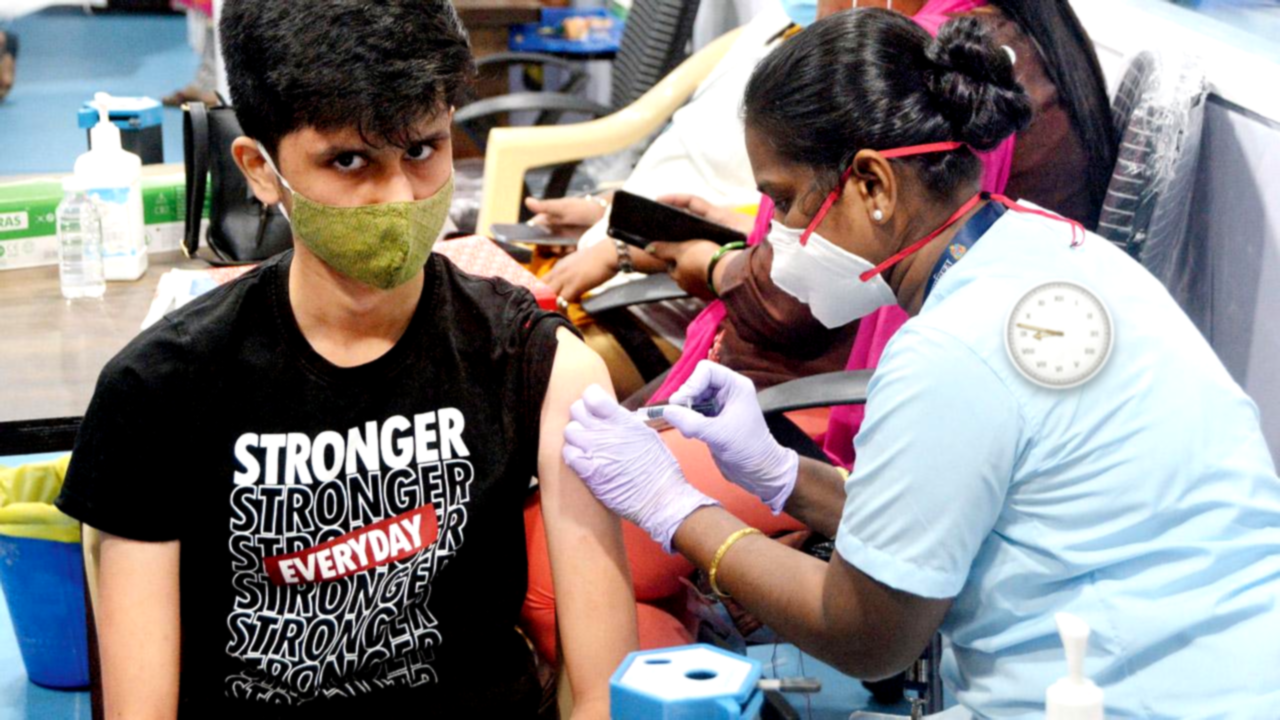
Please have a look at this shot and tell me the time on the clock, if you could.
8:47
